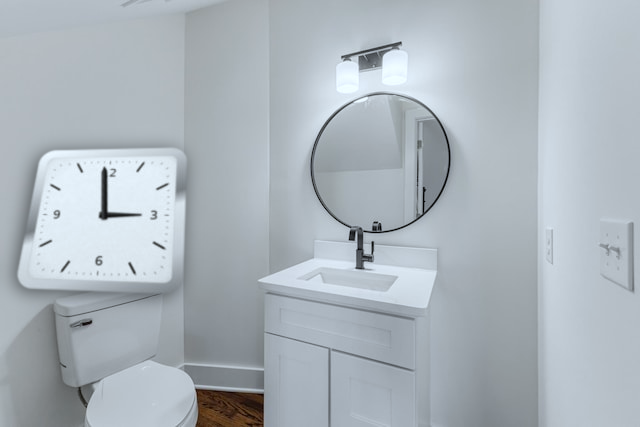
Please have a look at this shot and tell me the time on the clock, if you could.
2:59
